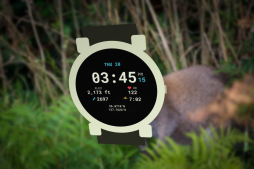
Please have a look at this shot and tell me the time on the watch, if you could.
3:45
